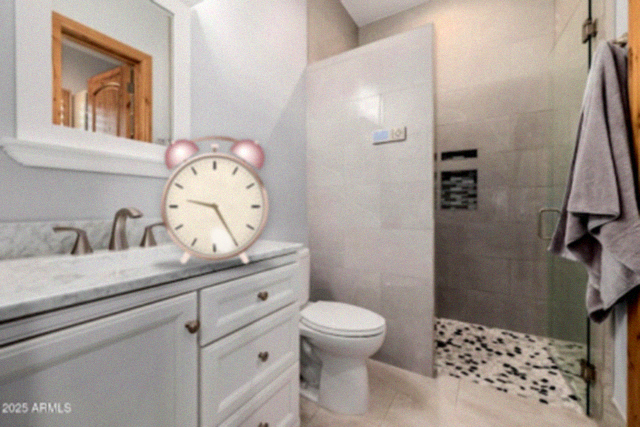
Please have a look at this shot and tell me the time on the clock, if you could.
9:25
